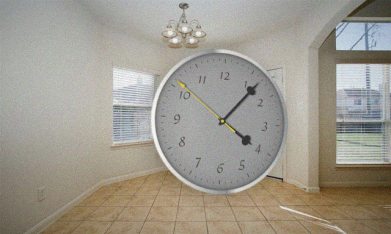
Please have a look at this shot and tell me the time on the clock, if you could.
4:06:51
